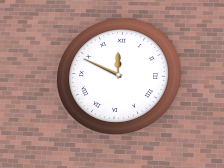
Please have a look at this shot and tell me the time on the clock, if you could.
11:49
